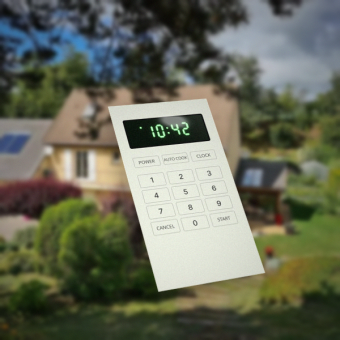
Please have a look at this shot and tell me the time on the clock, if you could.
10:42
